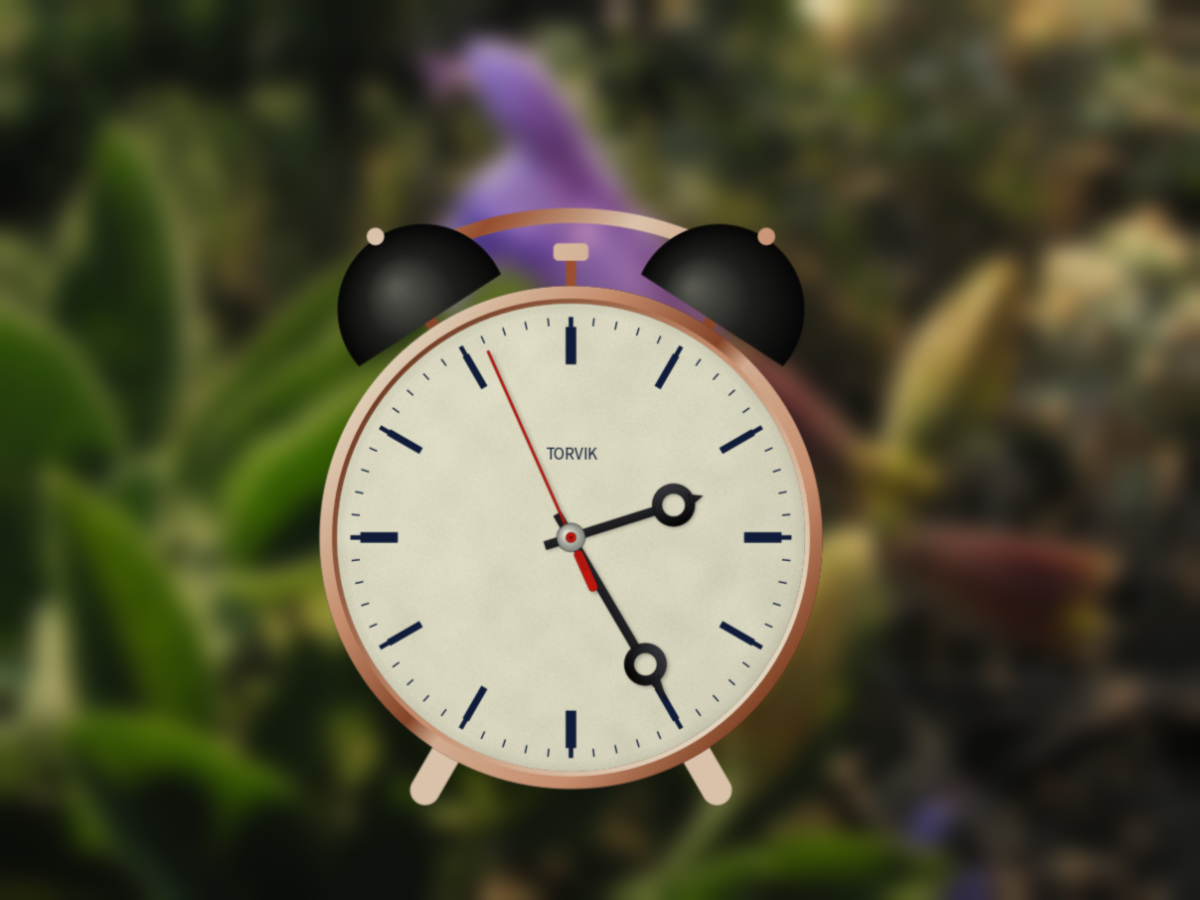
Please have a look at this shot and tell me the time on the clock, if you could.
2:24:56
